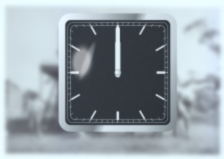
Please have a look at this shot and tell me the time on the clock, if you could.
12:00
